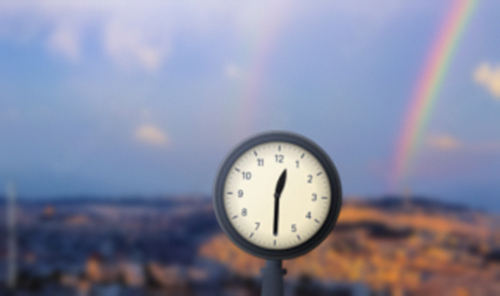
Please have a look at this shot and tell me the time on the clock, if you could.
12:30
